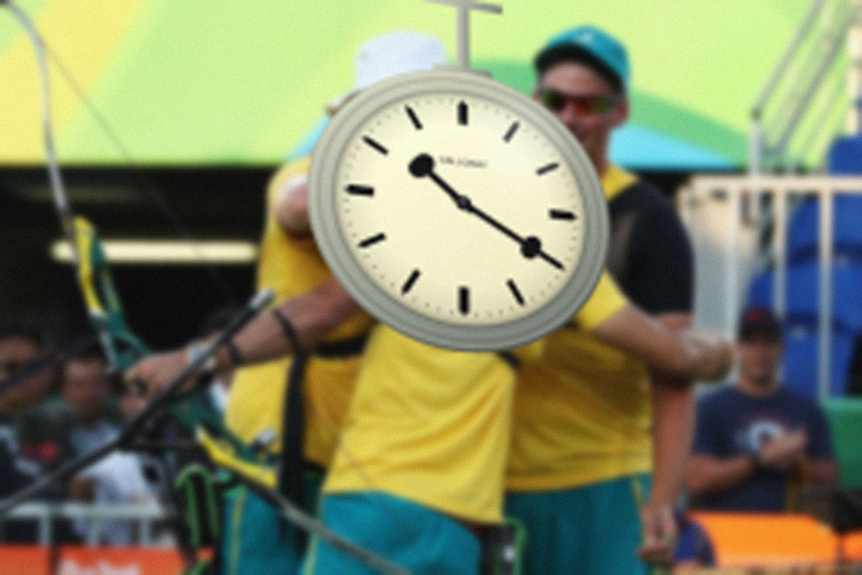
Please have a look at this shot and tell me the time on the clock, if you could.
10:20
